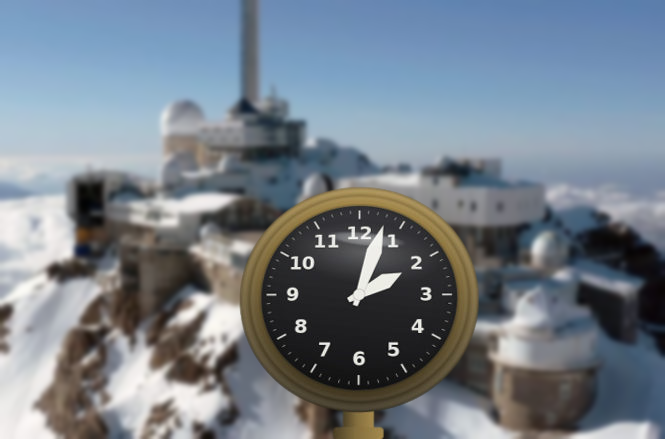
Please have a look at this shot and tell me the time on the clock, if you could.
2:03
